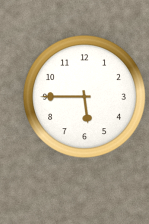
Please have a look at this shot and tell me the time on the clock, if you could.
5:45
